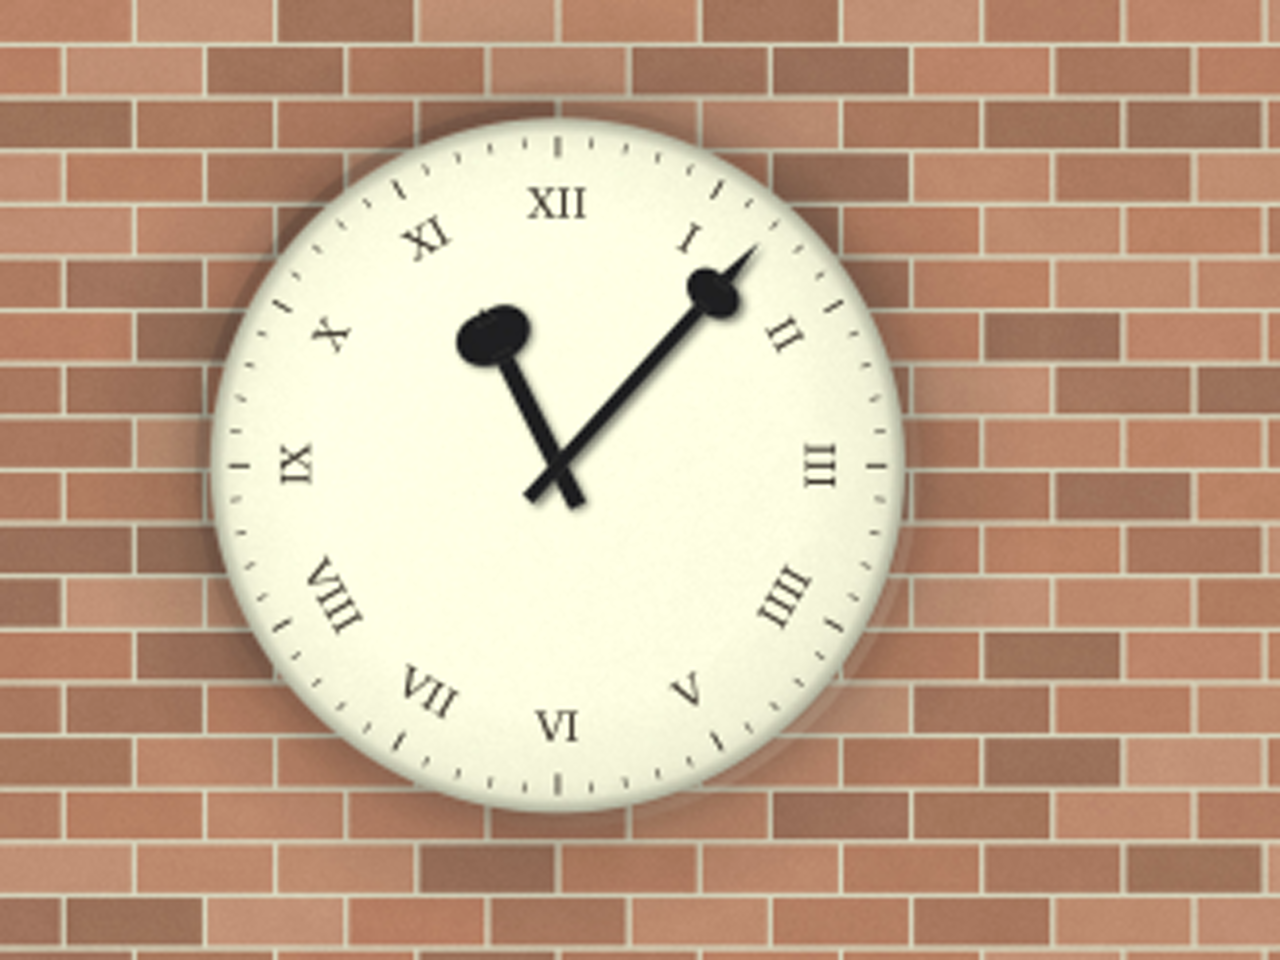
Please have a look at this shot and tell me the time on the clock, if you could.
11:07
